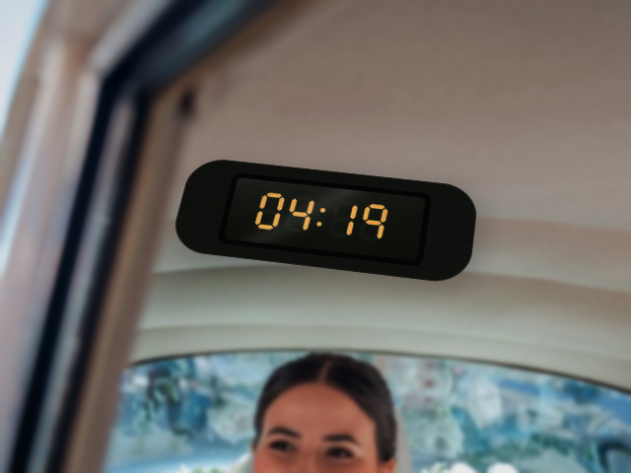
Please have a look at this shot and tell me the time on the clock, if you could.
4:19
